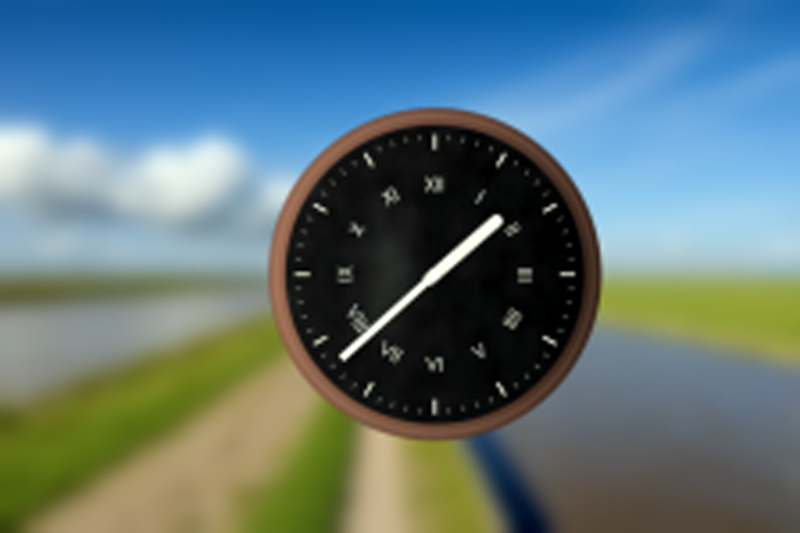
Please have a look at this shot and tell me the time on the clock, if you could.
1:38
